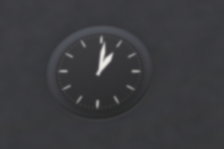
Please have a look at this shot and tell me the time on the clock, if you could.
1:01
